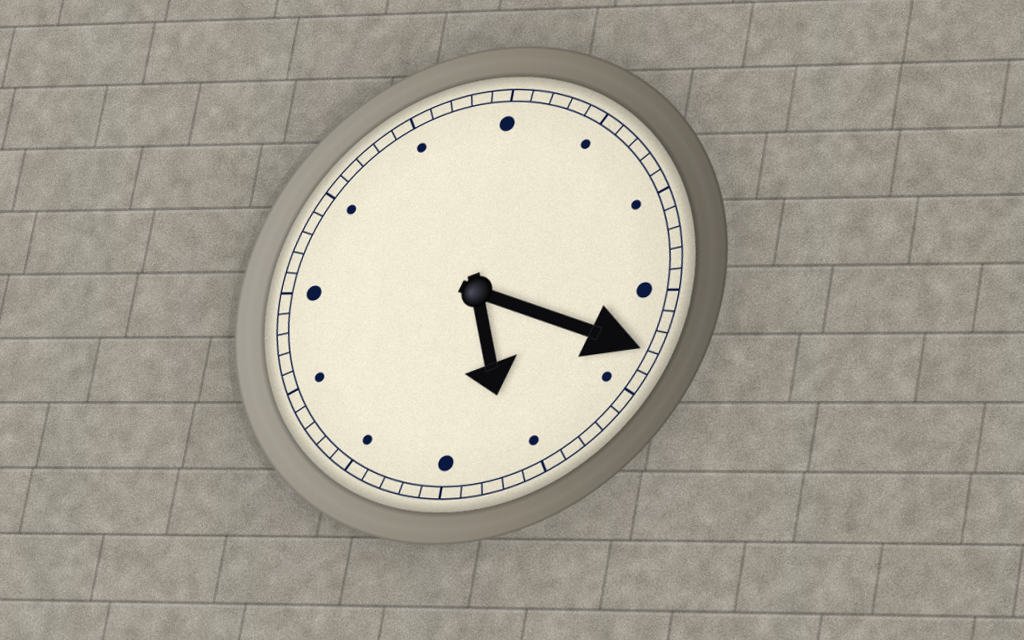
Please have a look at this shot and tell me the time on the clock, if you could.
5:18
